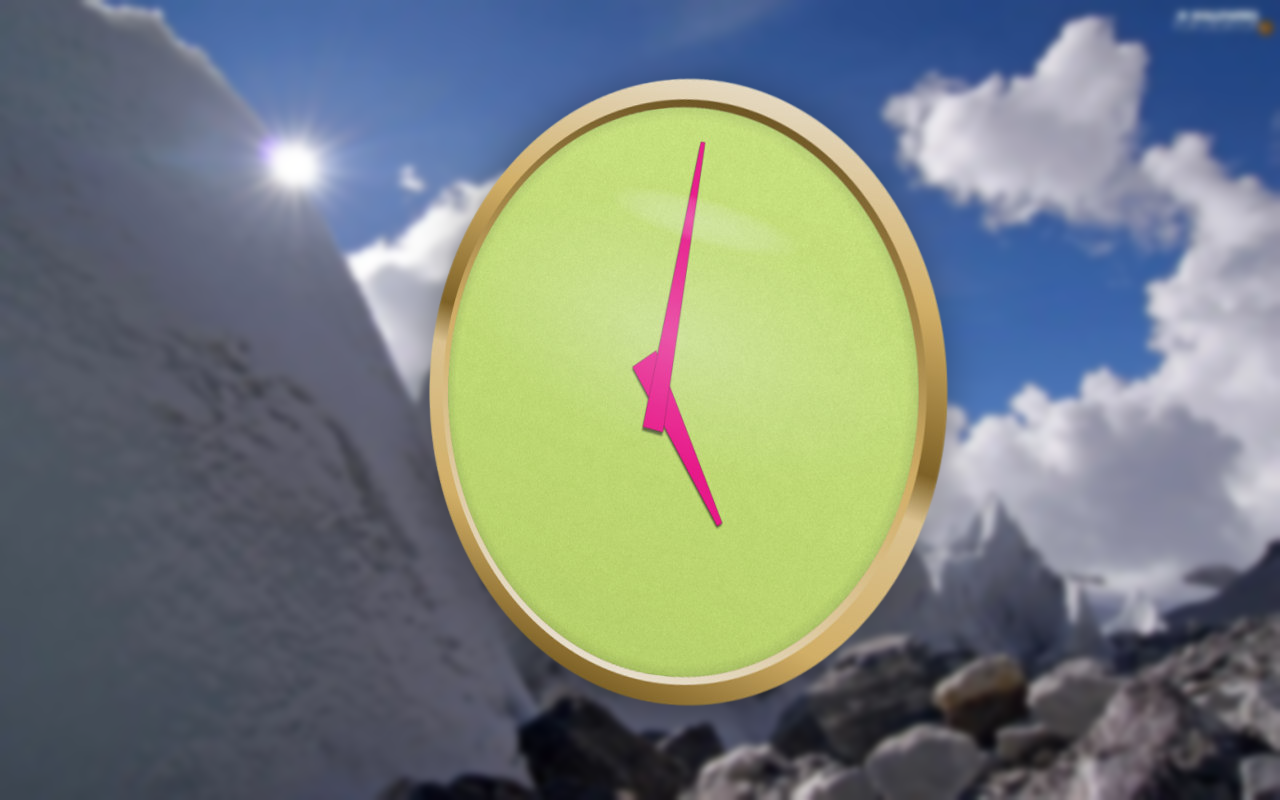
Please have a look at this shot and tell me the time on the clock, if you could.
5:02
